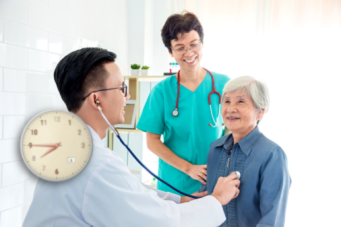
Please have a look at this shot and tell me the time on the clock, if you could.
7:45
